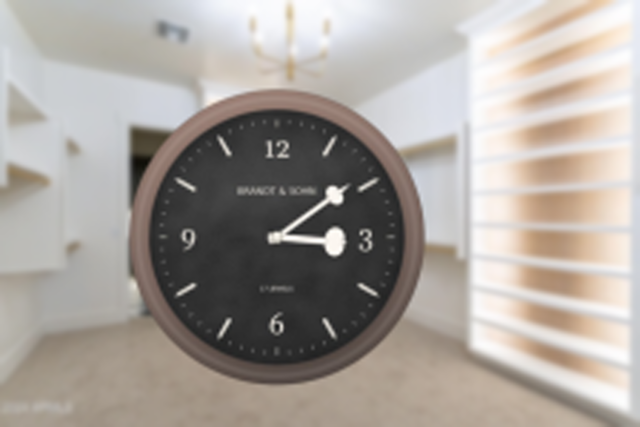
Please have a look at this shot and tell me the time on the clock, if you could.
3:09
